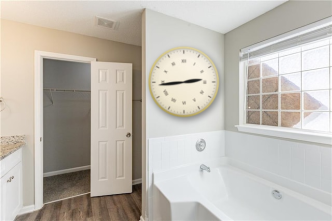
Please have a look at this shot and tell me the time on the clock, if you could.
2:44
